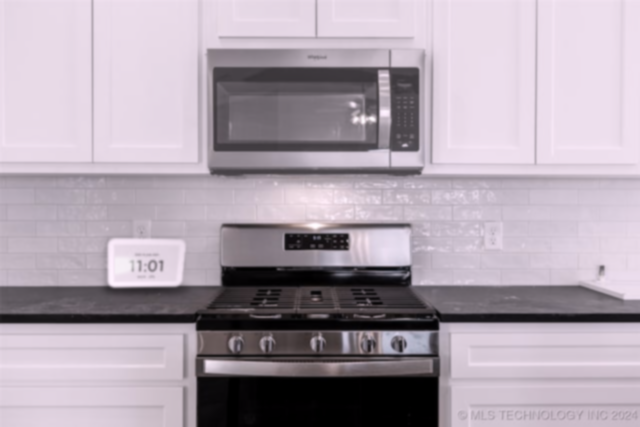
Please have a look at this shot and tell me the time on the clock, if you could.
11:01
